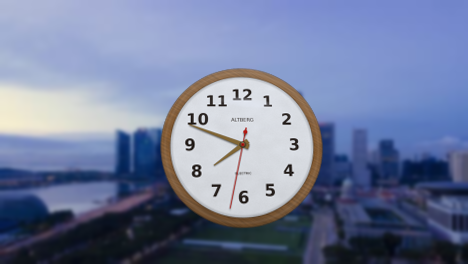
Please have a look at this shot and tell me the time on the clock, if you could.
7:48:32
